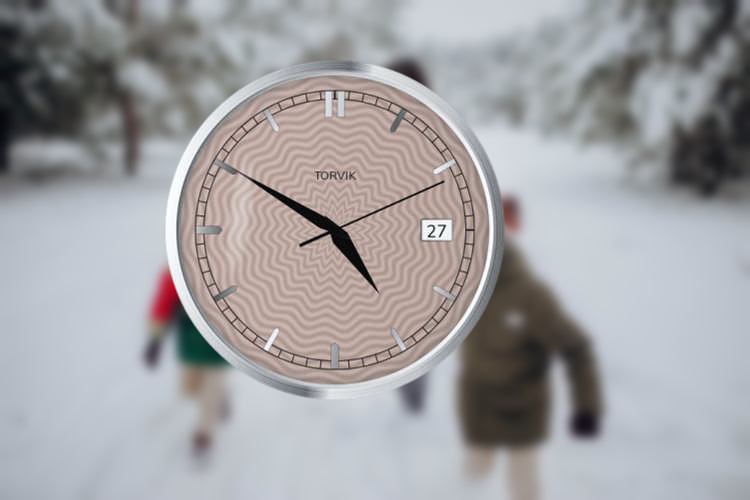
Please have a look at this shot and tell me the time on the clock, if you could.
4:50:11
